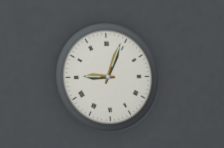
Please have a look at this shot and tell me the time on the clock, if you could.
9:04
